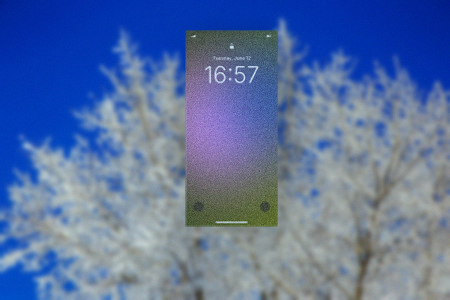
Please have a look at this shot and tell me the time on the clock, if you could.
16:57
